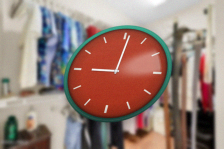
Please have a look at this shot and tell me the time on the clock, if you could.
9:01
